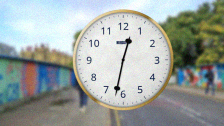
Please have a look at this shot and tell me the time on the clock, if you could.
12:32
